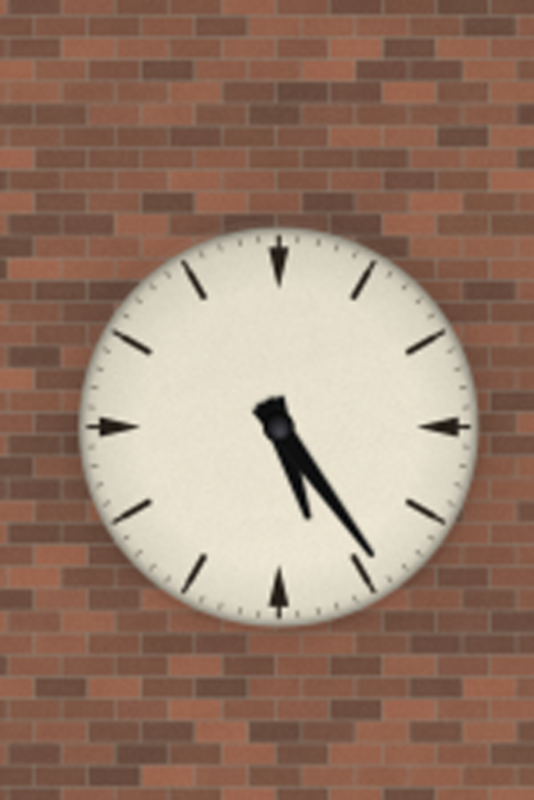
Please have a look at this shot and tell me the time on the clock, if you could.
5:24
